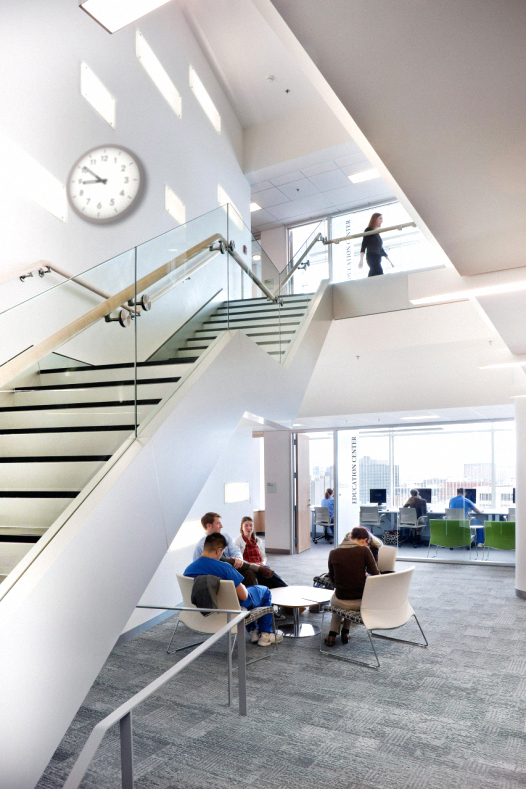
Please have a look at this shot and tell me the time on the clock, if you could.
8:51
